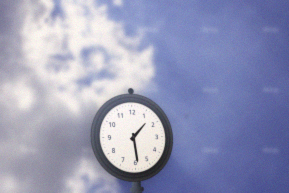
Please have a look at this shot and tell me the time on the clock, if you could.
1:29
